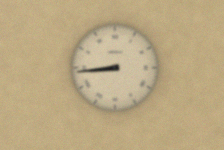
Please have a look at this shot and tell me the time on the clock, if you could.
8:44
